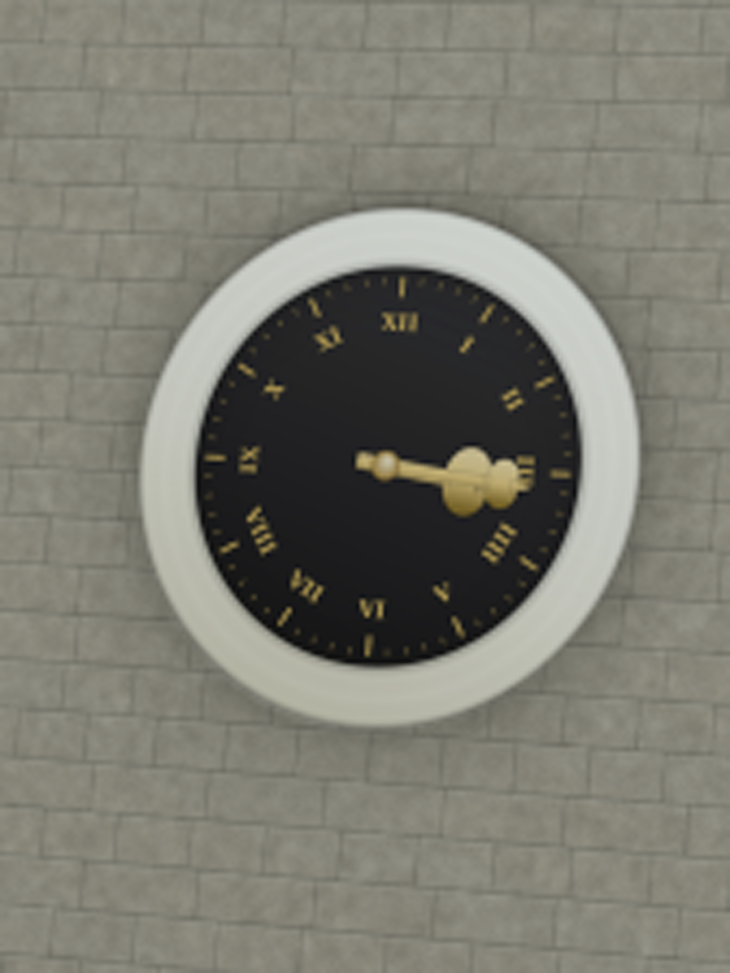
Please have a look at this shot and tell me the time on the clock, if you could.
3:16
